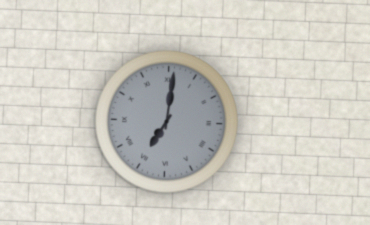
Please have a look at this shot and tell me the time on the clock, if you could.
7:01
